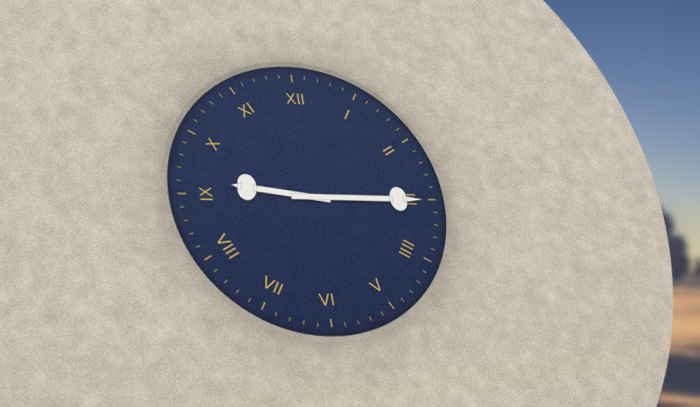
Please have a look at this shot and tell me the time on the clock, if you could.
9:15
